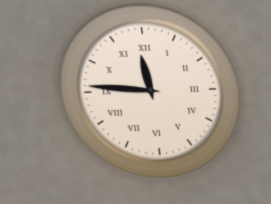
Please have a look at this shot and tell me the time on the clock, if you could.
11:46
